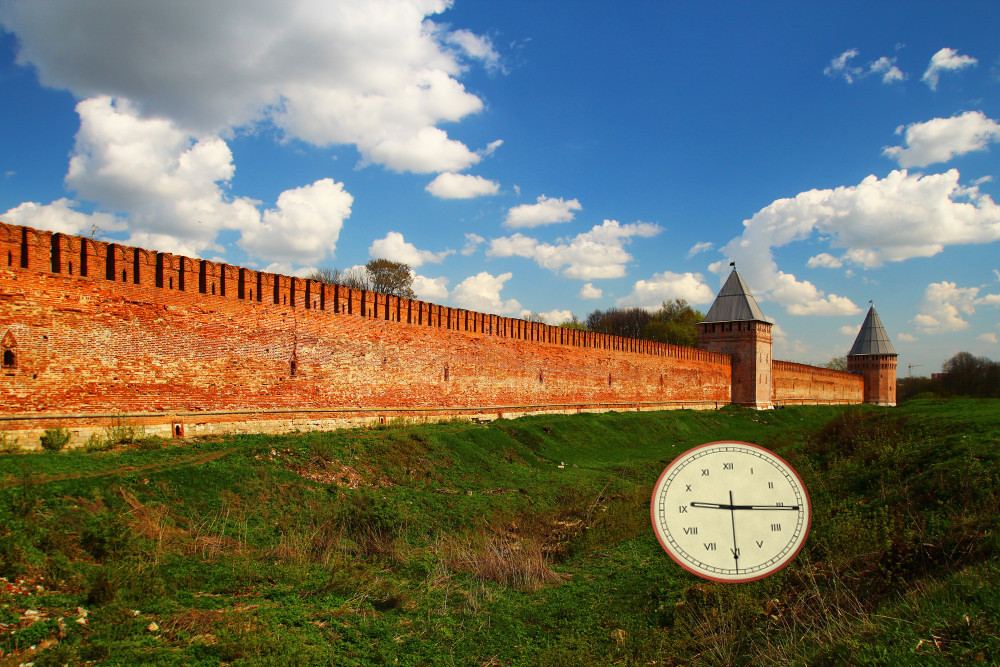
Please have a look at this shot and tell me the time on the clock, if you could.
9:15:30
